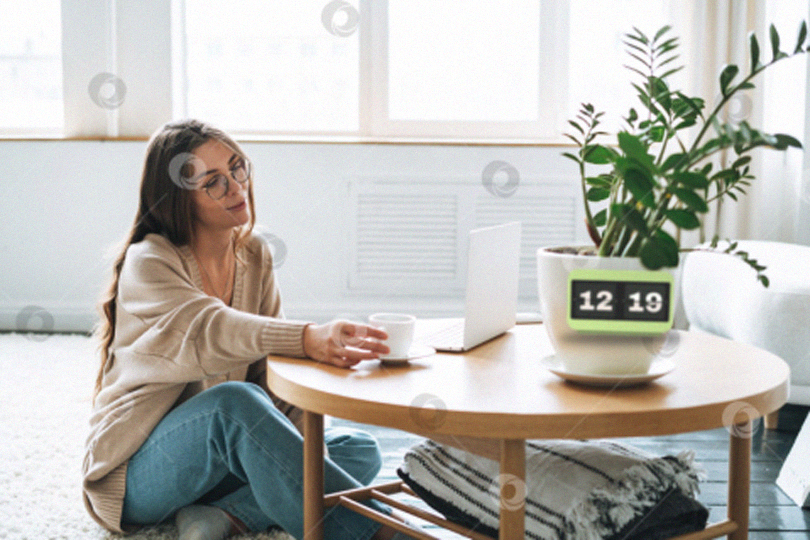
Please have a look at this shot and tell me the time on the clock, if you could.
12:19
